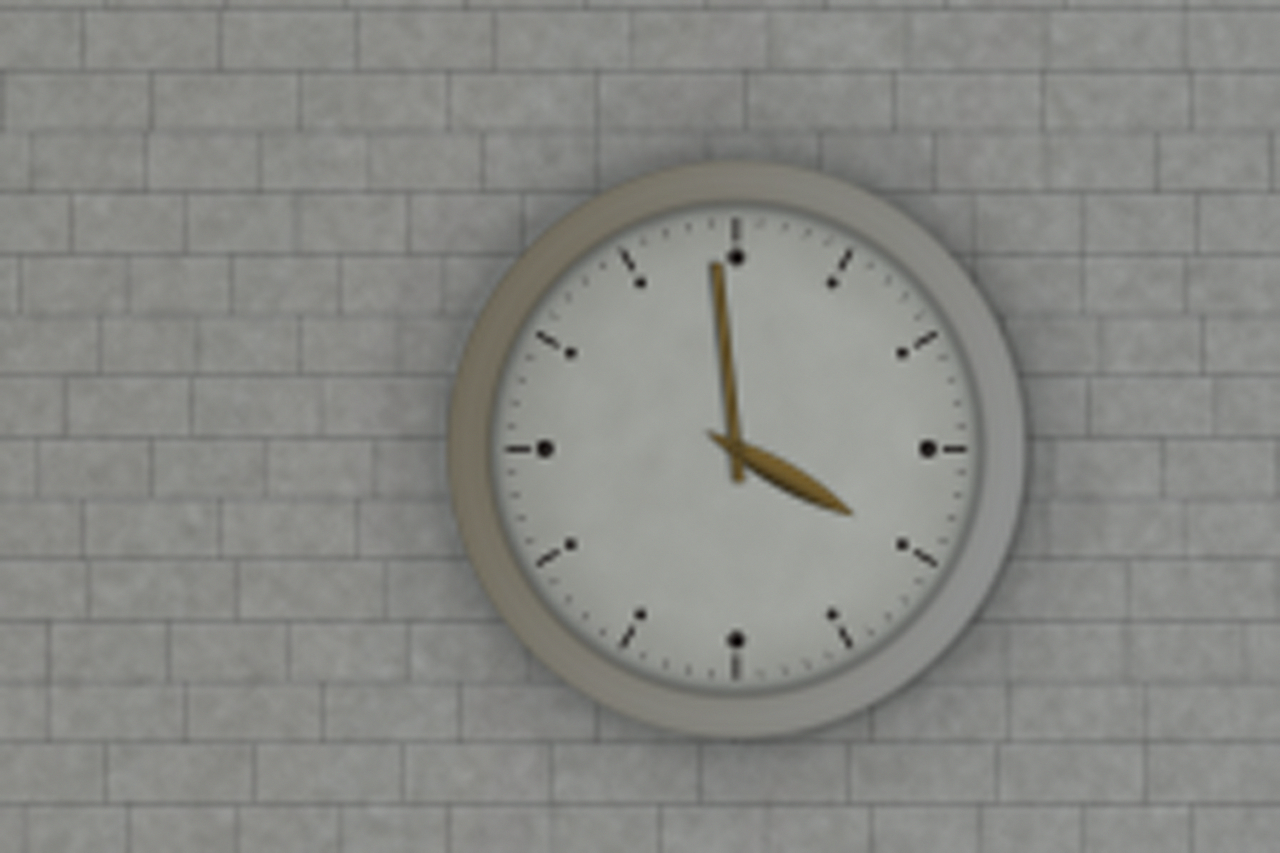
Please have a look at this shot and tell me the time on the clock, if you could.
3:59
